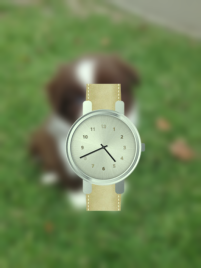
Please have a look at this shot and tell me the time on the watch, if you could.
4:41
